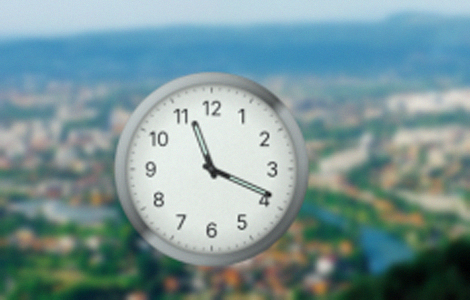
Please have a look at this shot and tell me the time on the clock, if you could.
11:19
